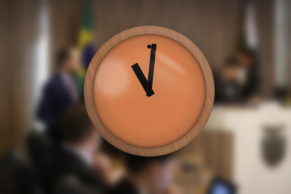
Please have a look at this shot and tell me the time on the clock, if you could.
11:01
